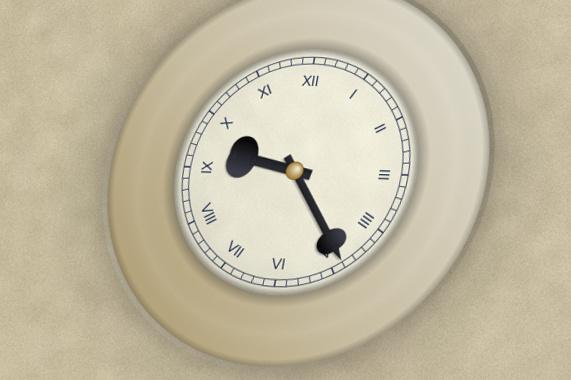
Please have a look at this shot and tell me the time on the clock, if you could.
9:24
